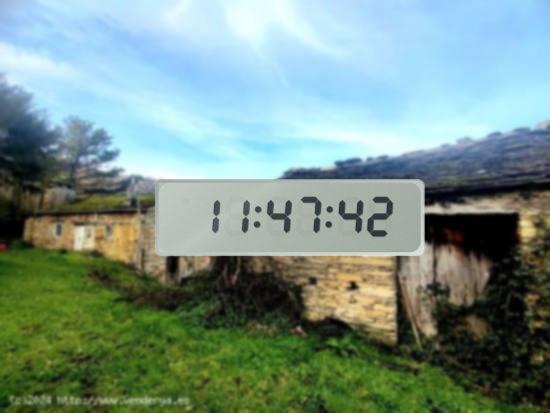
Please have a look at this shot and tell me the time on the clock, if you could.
11:47:42
